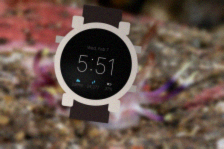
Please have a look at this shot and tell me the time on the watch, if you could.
5:51
